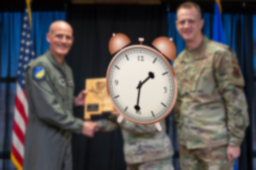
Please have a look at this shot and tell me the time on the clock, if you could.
1:31
